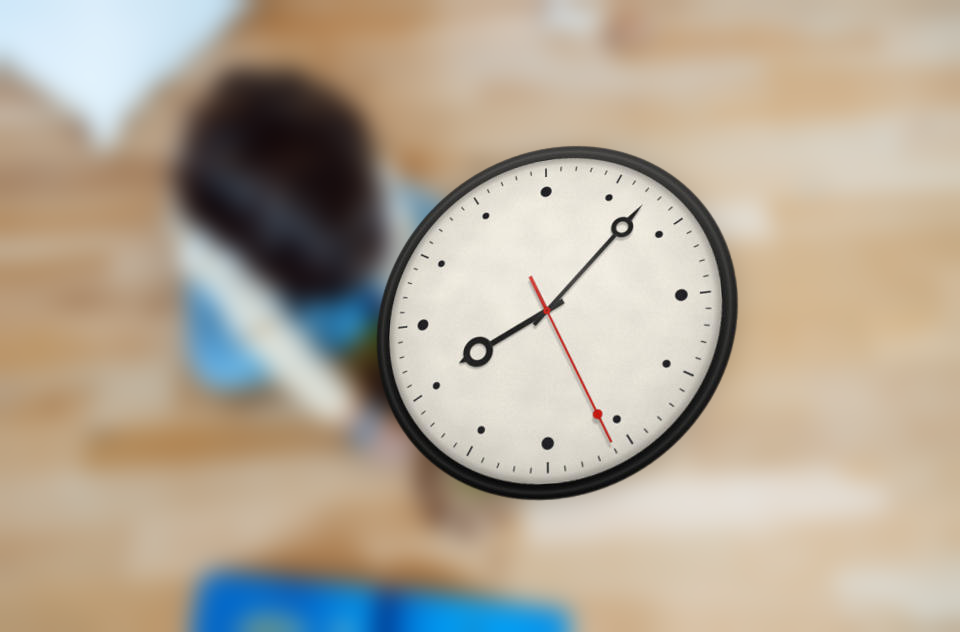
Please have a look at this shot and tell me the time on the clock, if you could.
8:07:26
